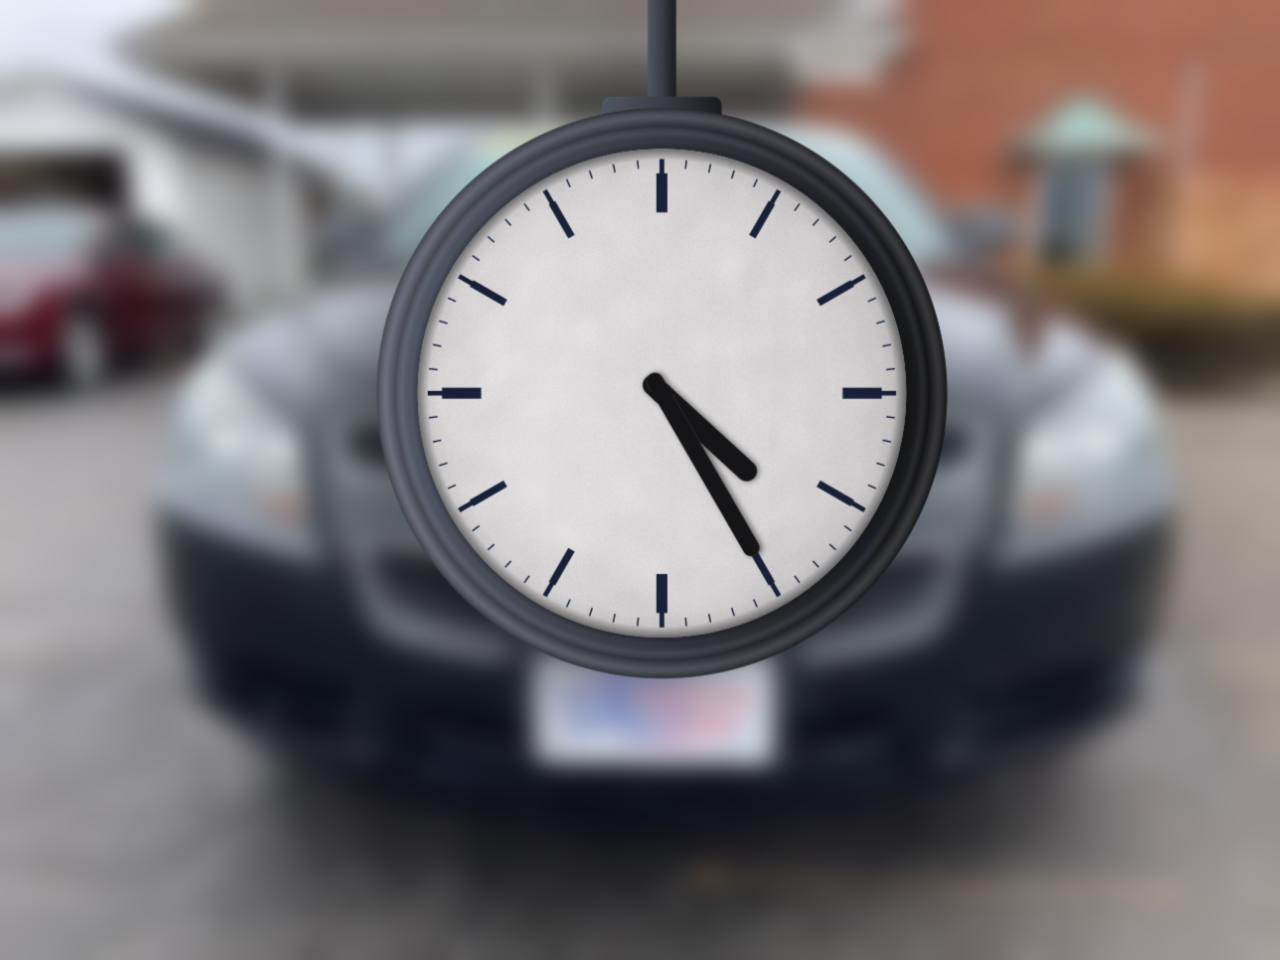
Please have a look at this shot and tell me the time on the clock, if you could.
4:25
